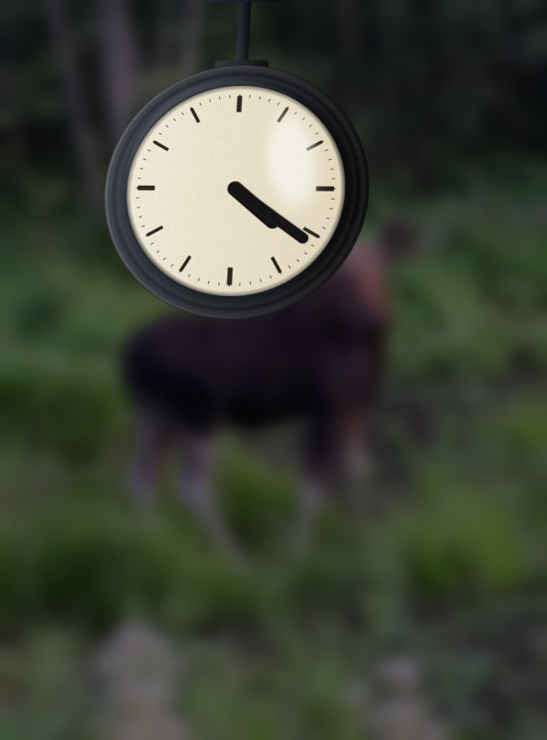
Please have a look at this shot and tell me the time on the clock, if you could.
4:21
